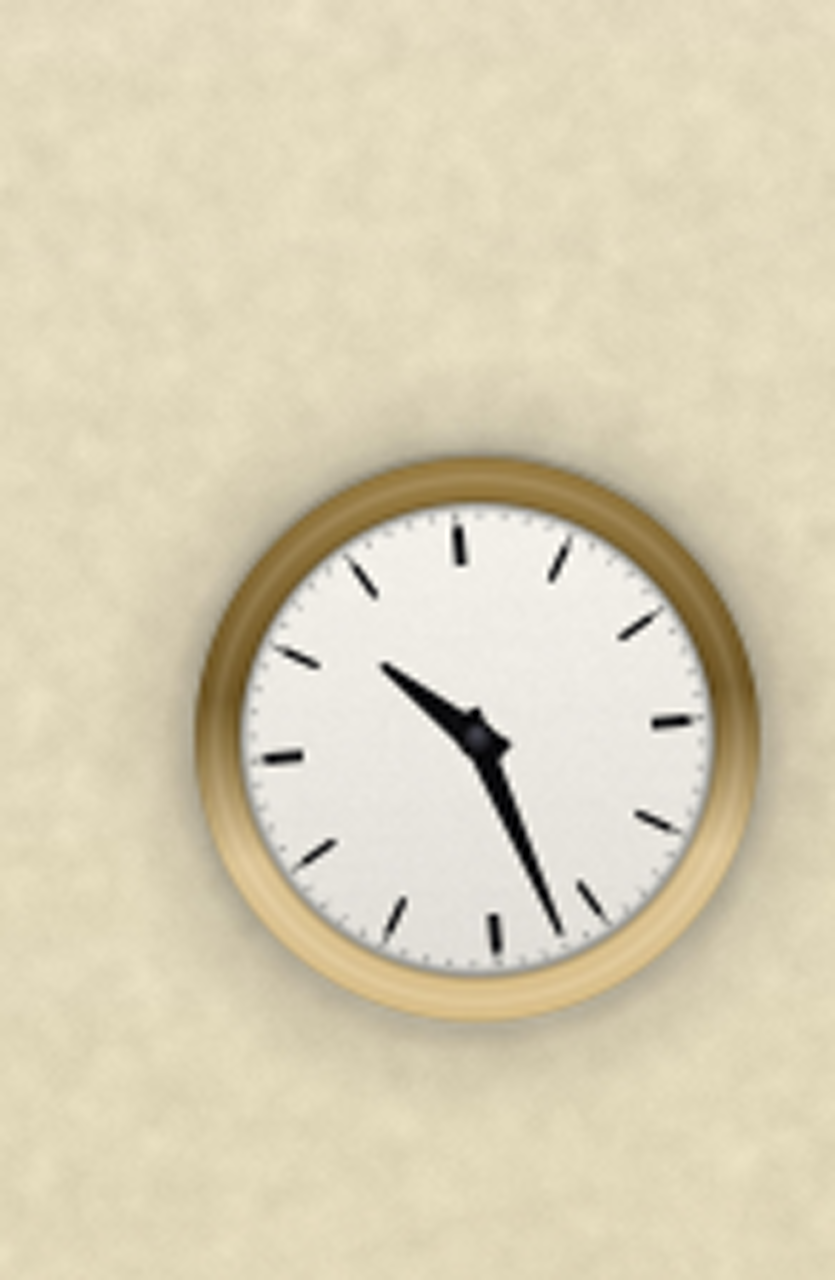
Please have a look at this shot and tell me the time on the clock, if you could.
10:27
